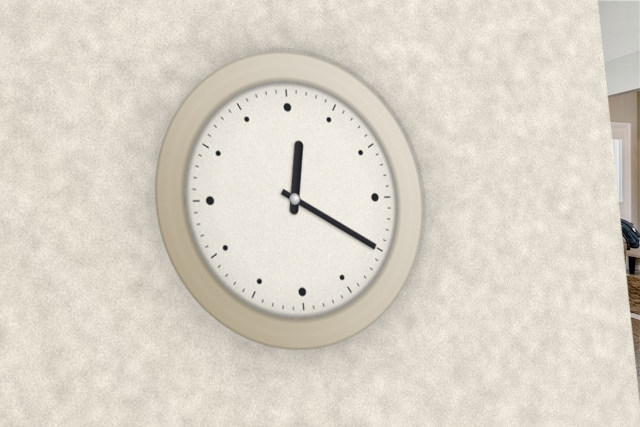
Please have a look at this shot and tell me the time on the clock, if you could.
12:20
